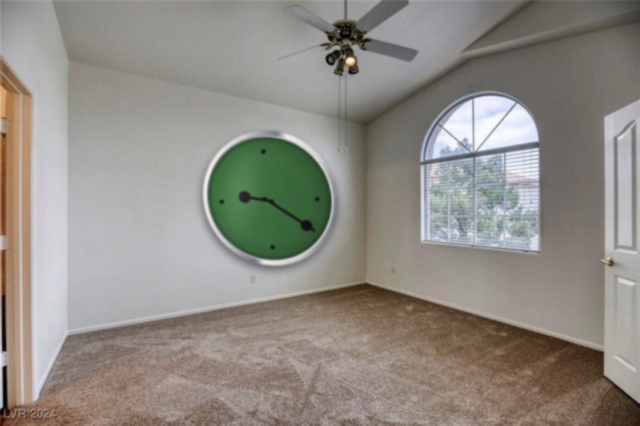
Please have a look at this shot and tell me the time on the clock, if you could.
9:21
